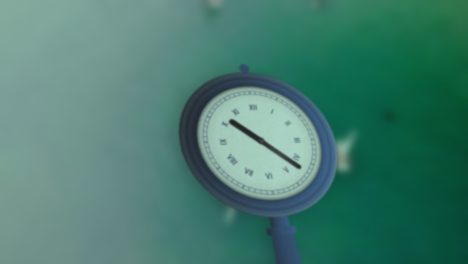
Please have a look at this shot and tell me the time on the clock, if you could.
10:22
